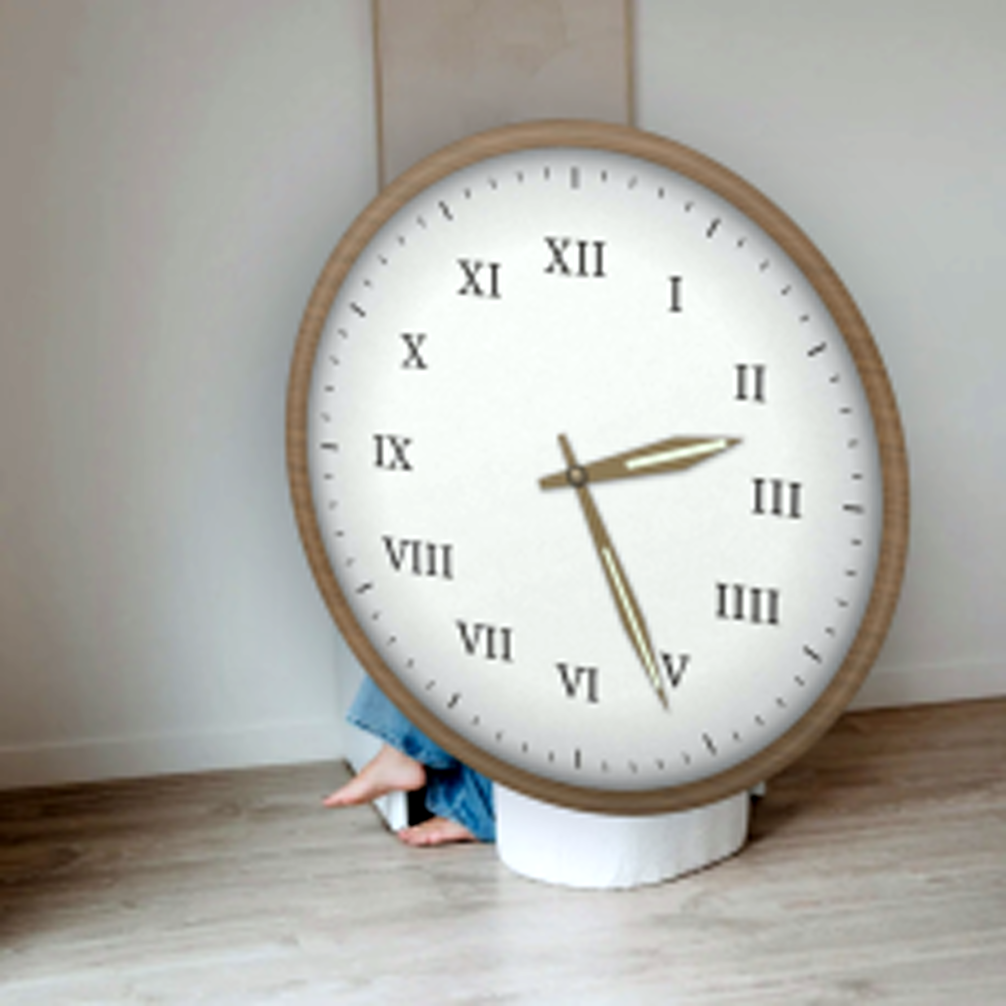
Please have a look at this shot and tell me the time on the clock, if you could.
2:26
